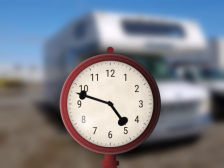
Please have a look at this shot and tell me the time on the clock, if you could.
4:48
